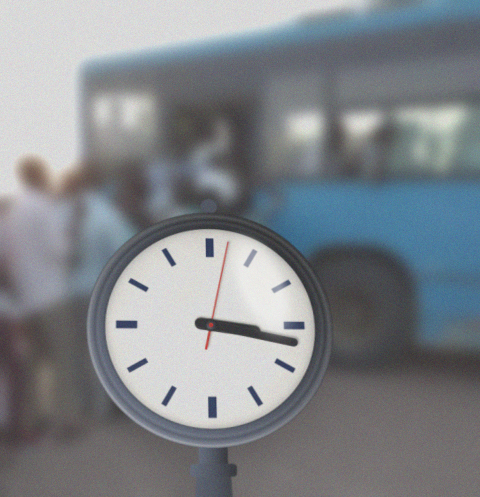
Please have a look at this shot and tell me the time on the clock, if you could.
3:17:02
